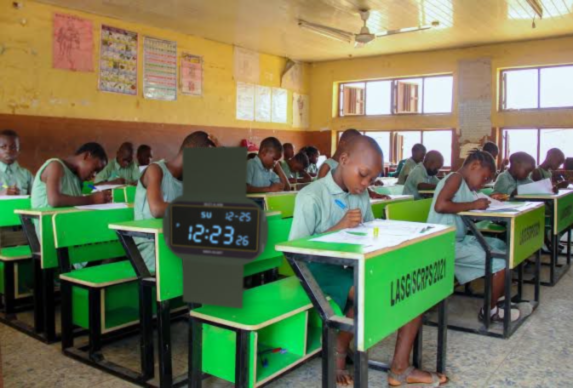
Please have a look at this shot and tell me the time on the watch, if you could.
12:23
